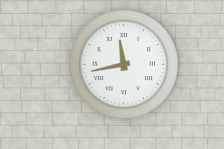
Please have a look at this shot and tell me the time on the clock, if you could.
11:43
